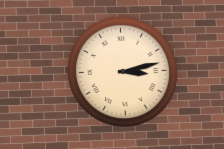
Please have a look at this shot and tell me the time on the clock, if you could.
3:13
